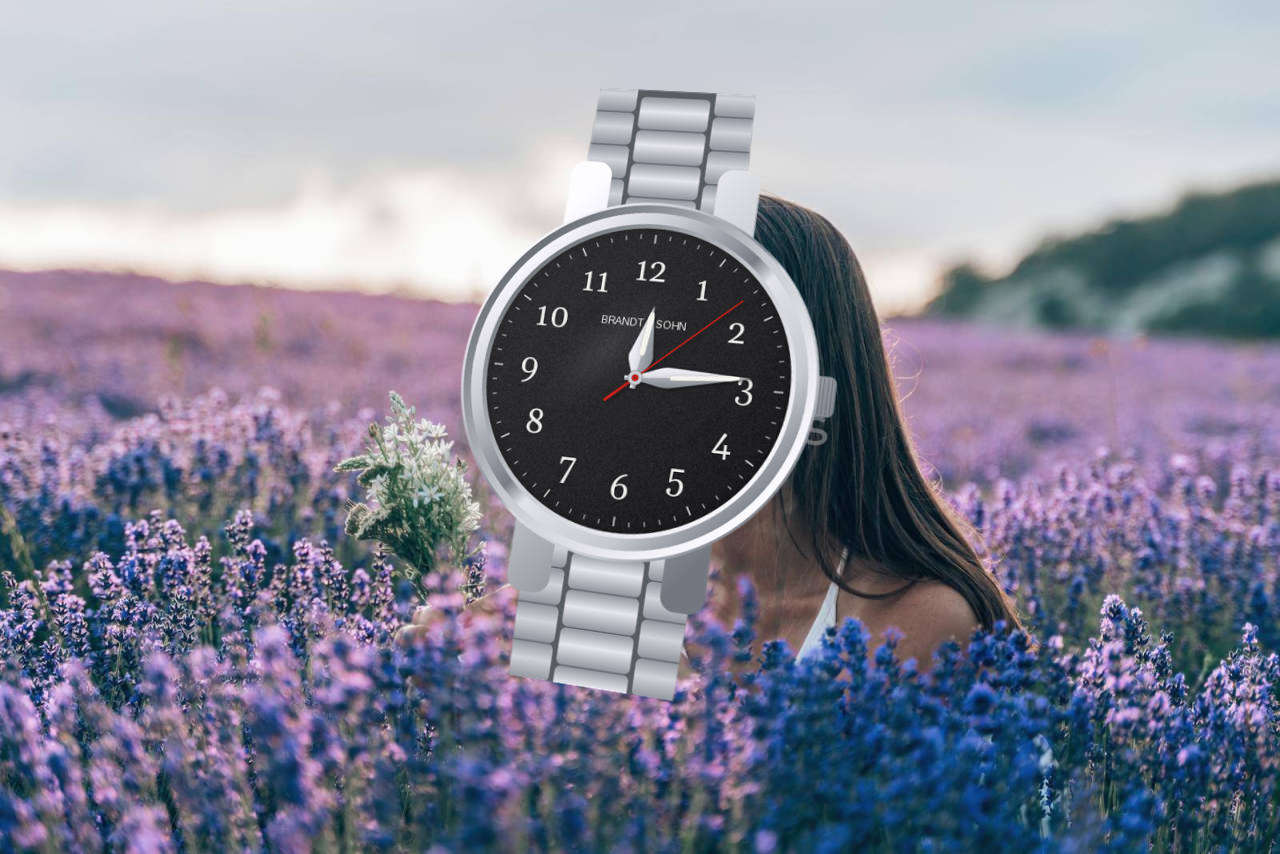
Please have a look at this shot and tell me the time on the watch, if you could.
12:14:08
